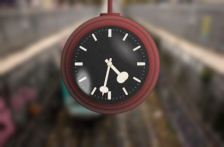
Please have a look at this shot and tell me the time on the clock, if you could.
4:32
